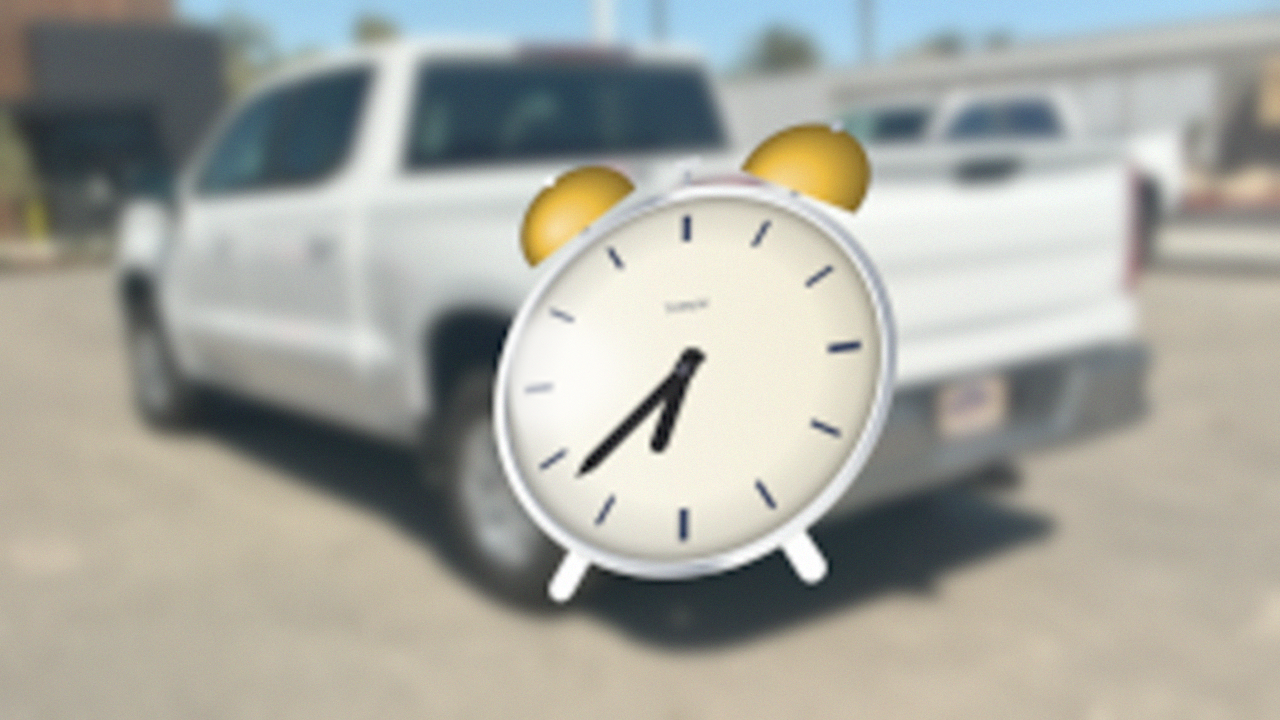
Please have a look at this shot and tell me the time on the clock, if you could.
6:38
